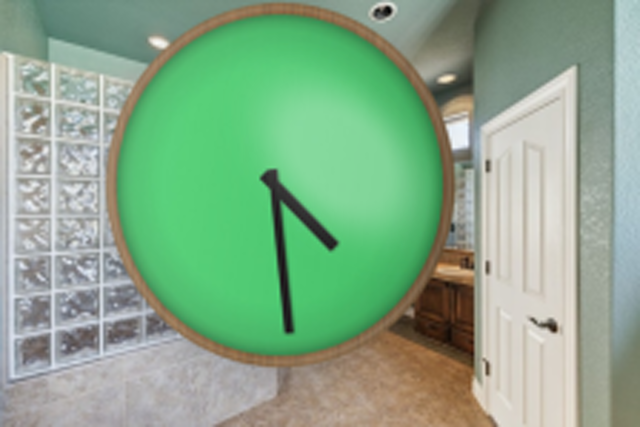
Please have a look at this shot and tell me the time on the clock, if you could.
4:29
